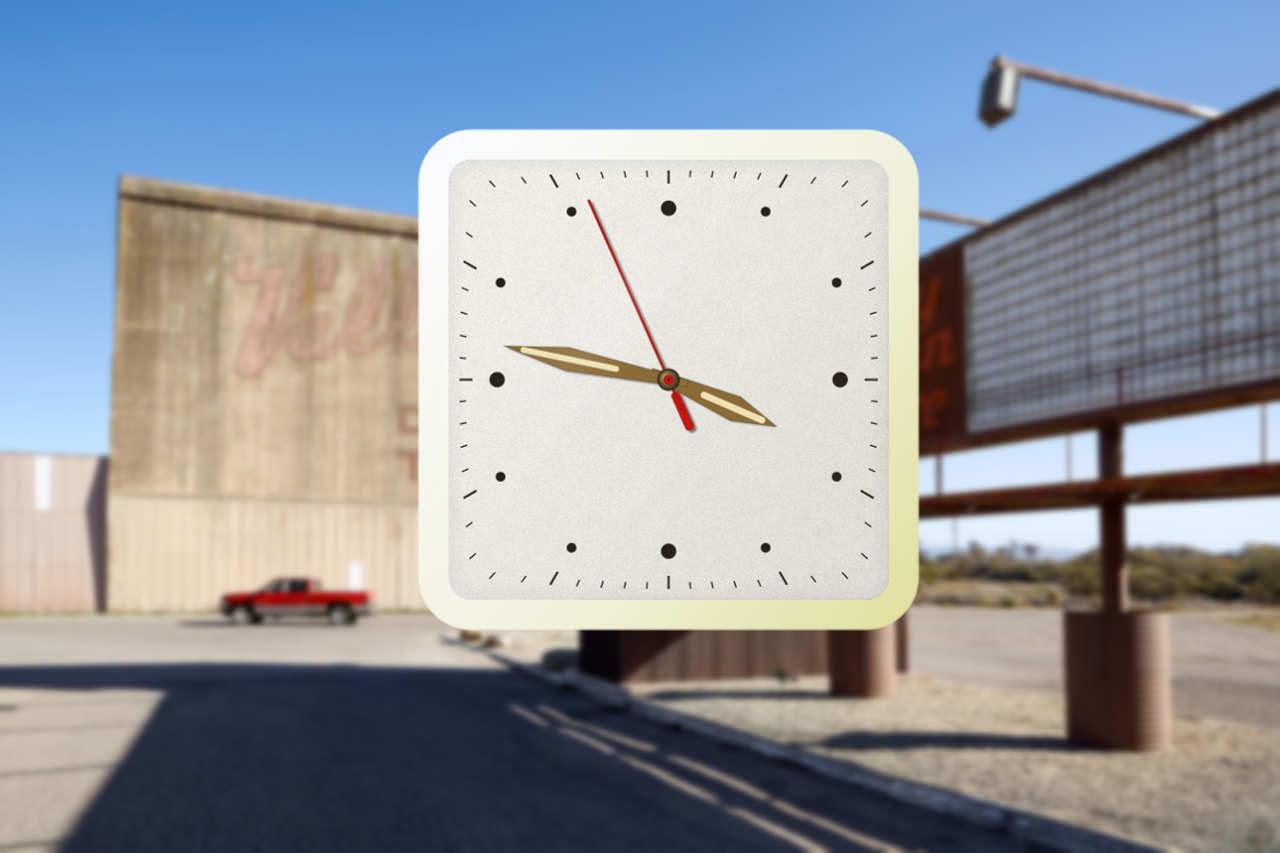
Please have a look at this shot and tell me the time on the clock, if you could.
3:46:56
